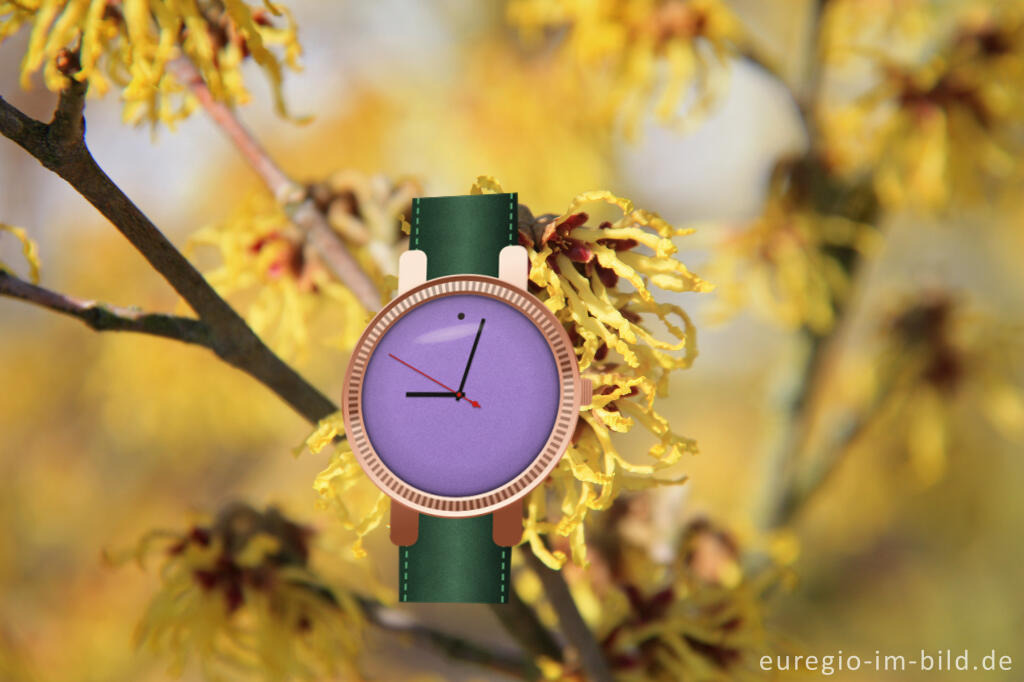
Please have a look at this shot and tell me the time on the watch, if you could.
9:02:50
